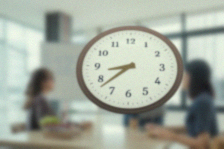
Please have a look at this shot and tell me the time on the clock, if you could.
8:38
